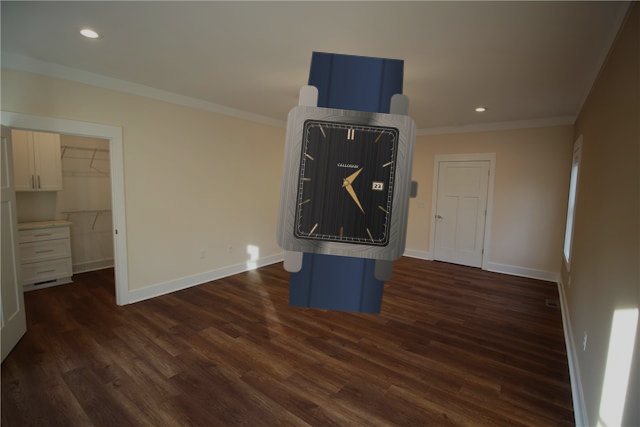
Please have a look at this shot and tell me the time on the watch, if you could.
1:24
